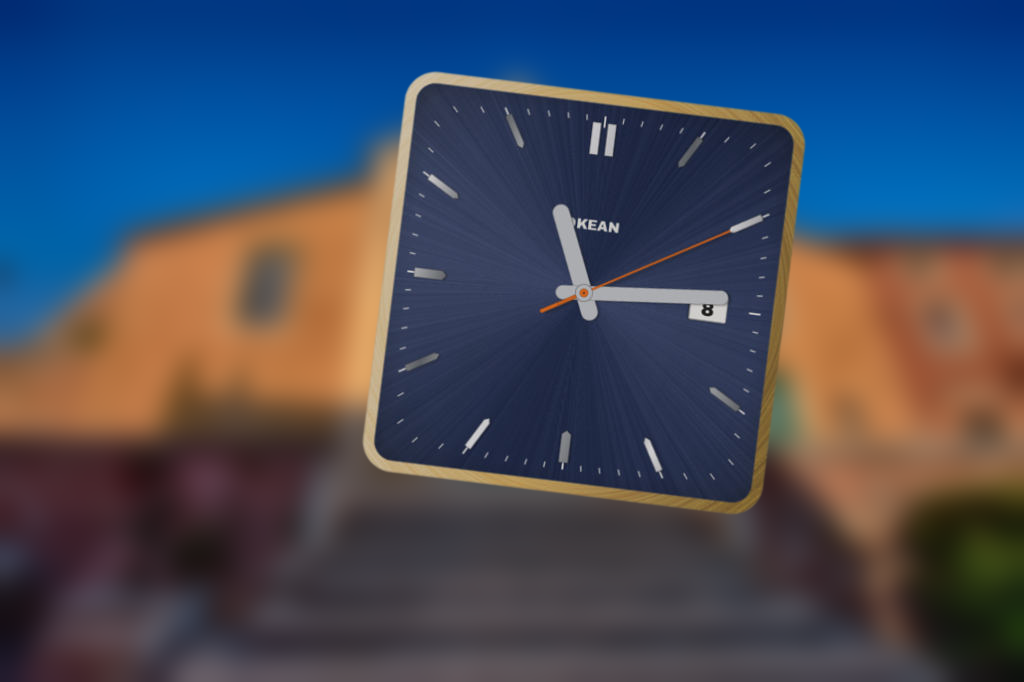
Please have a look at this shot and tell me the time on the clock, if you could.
11:14:10
